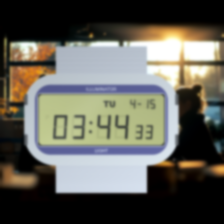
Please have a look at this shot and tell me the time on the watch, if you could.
3:44:33
